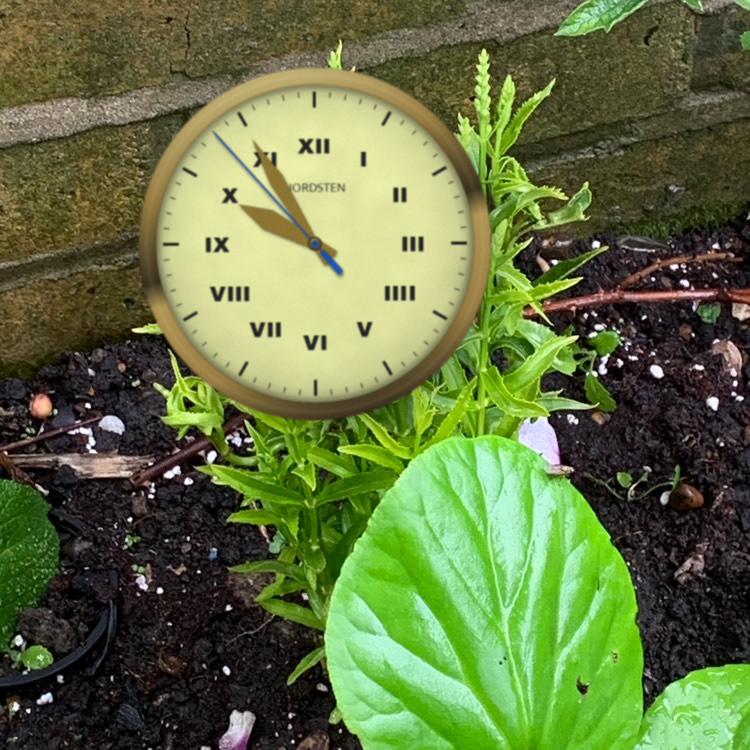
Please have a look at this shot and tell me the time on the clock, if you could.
9:54:53
